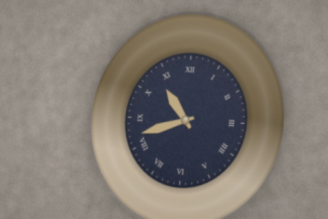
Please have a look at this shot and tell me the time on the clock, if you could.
10:42
